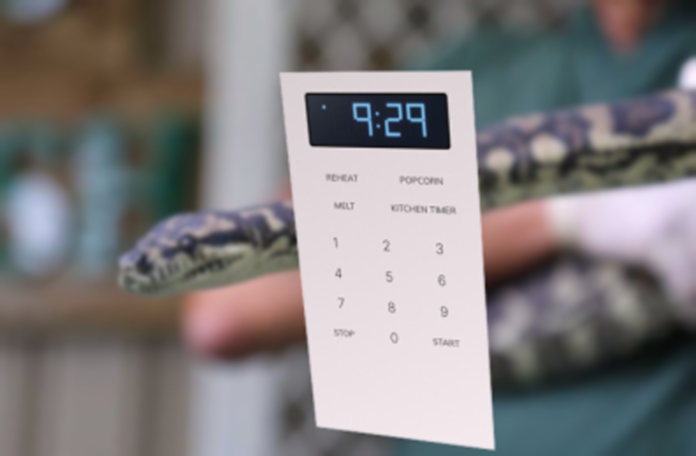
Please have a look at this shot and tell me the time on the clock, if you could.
9:29
